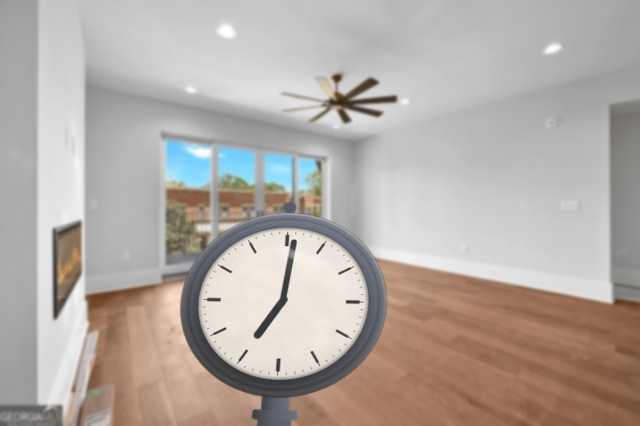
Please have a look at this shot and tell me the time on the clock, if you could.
7:01
